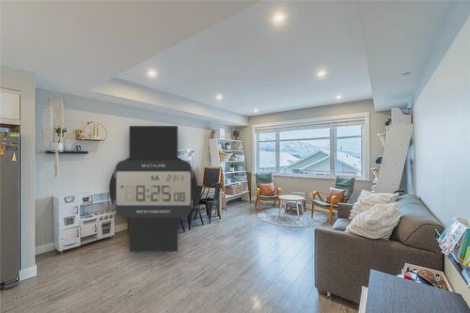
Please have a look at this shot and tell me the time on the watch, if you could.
8:25:08
